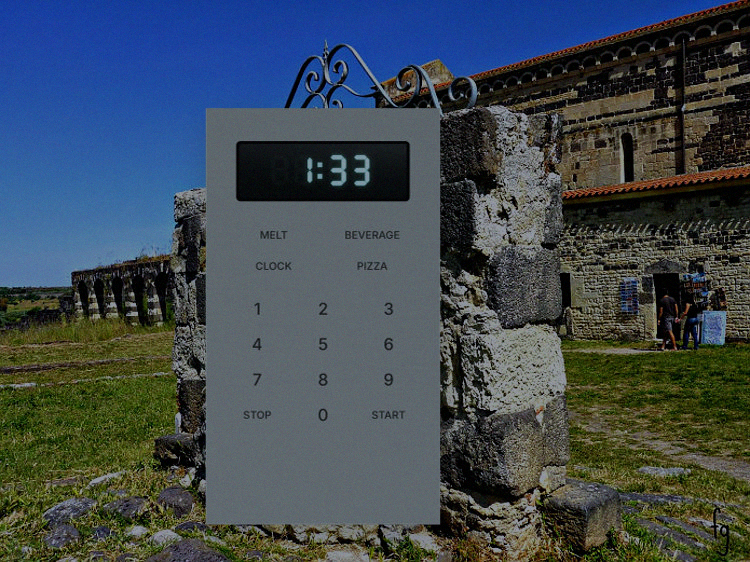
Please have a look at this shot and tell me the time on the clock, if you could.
1:33
